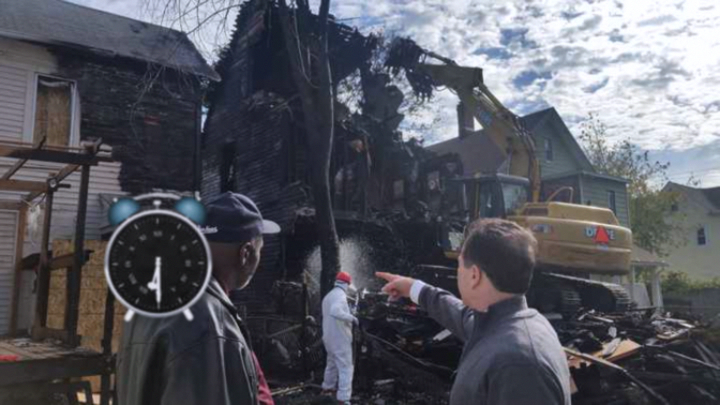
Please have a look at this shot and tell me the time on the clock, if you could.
6:30
